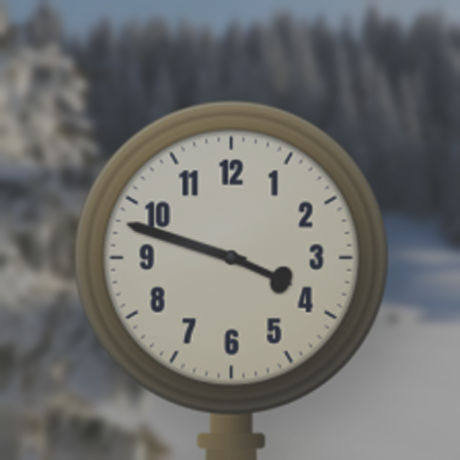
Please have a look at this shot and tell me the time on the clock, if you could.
3:48
